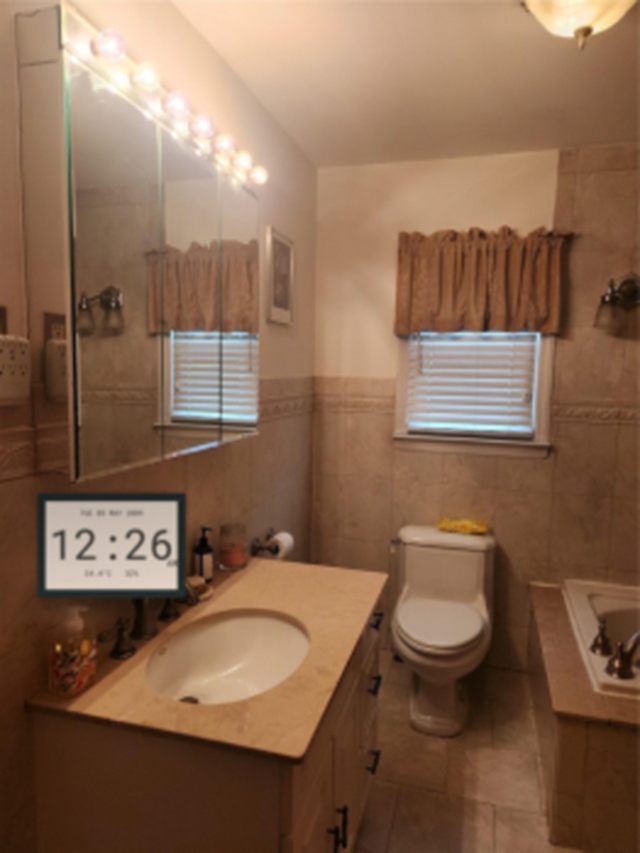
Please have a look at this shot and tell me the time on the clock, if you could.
12:26
